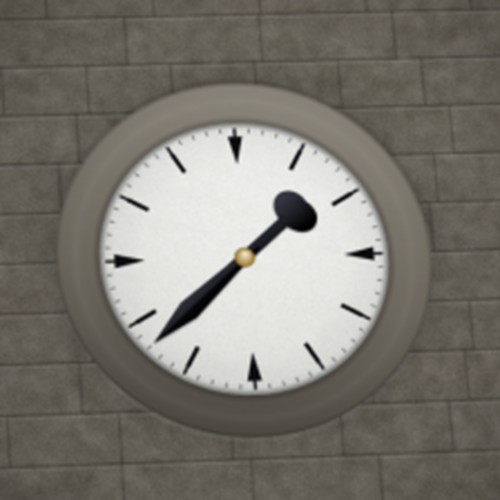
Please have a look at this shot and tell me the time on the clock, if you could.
1:38
